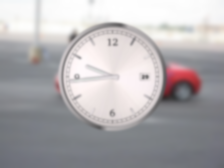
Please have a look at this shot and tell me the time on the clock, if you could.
9:44
